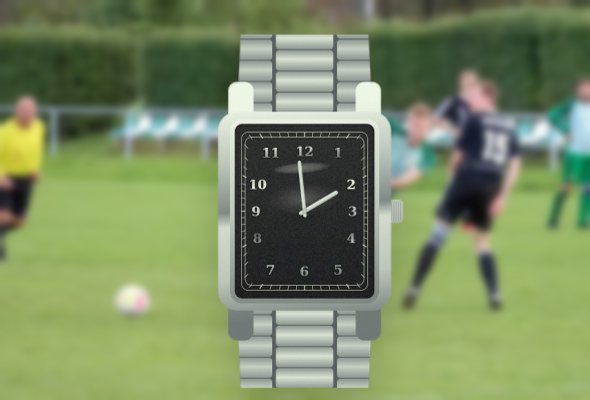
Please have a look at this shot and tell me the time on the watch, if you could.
1:59
